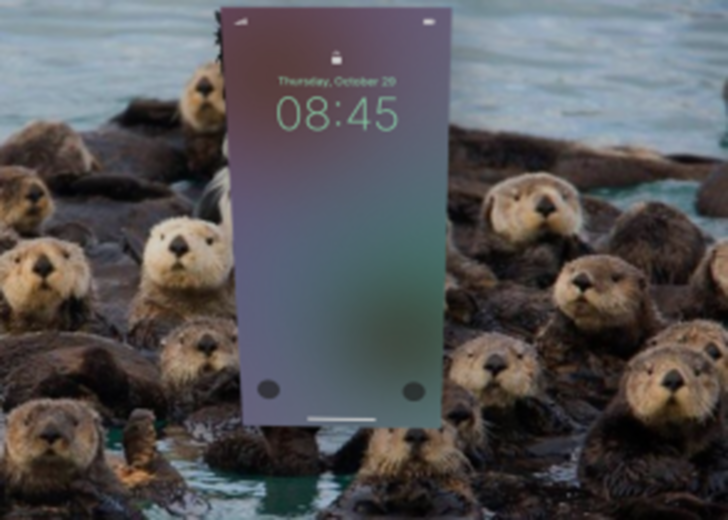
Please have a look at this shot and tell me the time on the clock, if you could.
8:45
